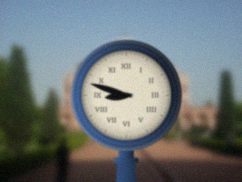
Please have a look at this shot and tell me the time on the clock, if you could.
8:48
